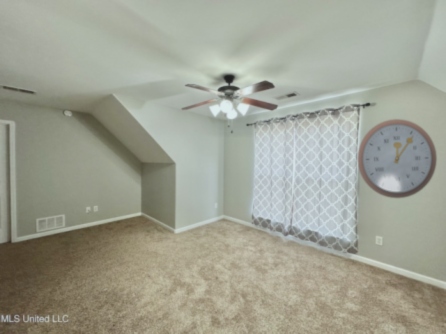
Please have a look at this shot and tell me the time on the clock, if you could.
12:06
